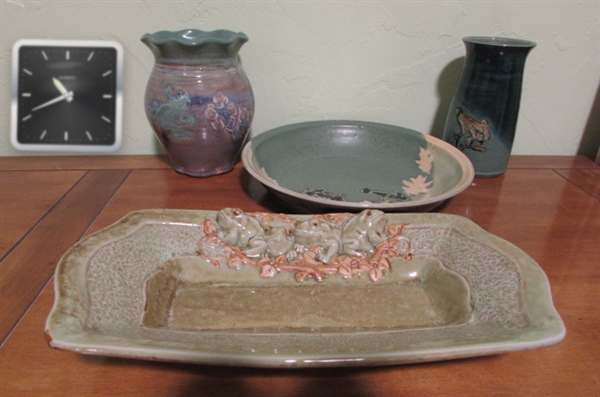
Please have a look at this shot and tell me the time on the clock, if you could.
10:41
